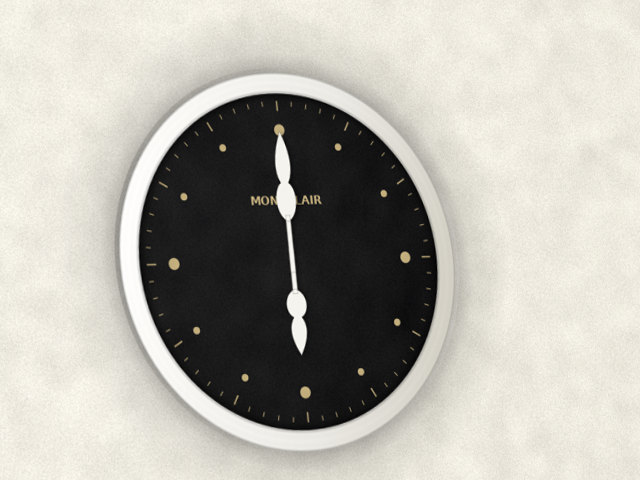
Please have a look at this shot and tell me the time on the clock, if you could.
6:00
